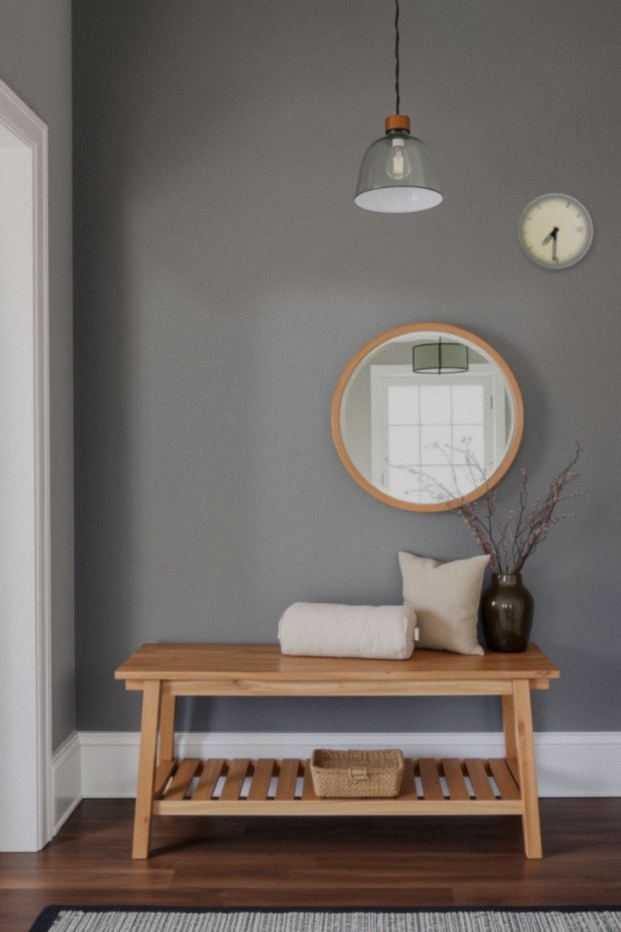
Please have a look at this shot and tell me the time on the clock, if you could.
7:31
